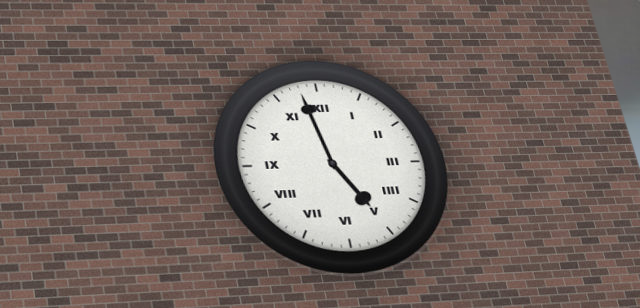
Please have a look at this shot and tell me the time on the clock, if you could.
4:58
